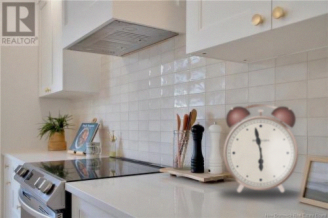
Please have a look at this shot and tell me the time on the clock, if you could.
5:58
